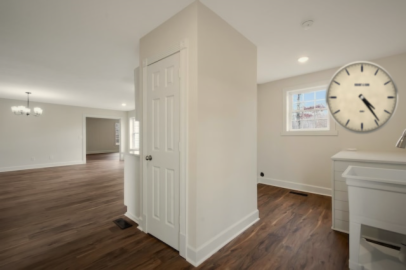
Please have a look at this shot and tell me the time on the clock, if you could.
4:24
